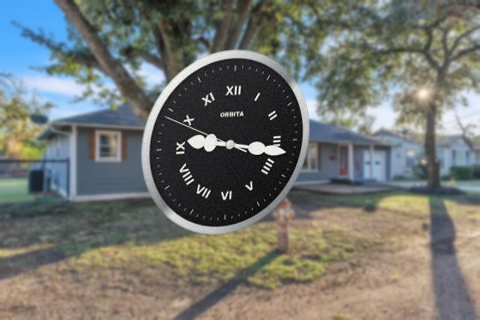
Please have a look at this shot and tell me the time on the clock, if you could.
9:16:49
